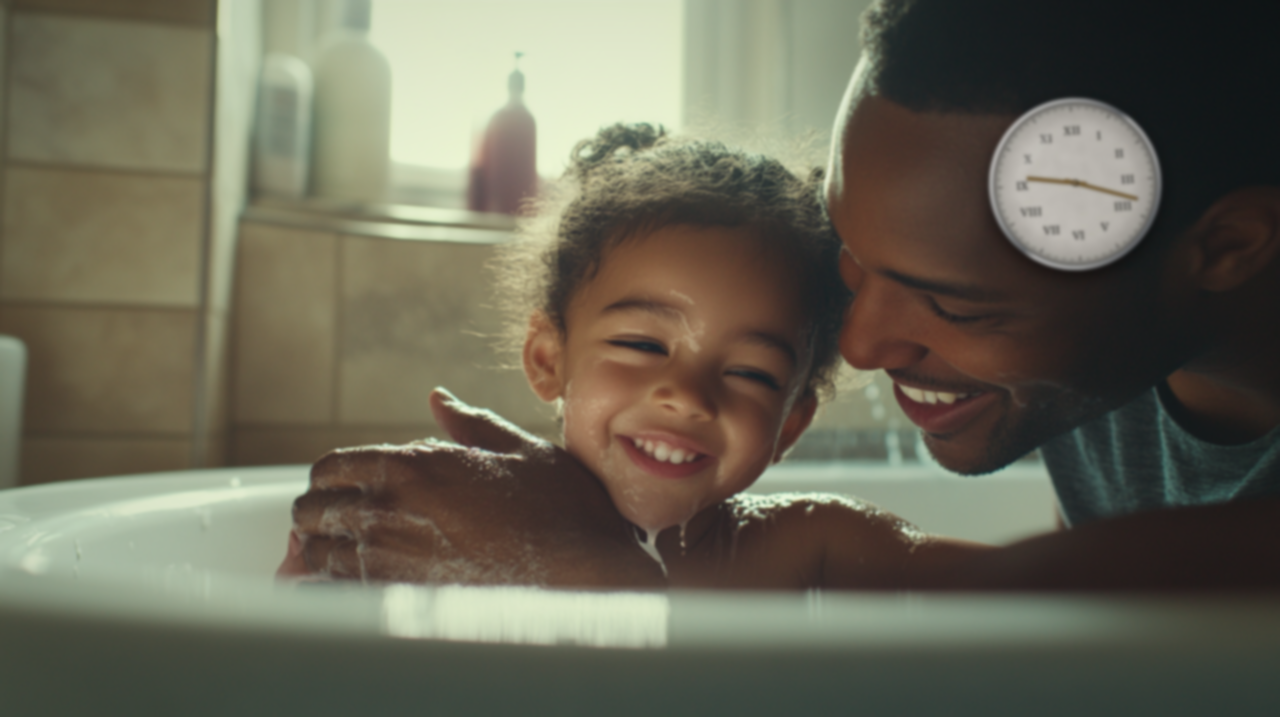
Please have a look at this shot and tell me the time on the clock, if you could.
9:18
